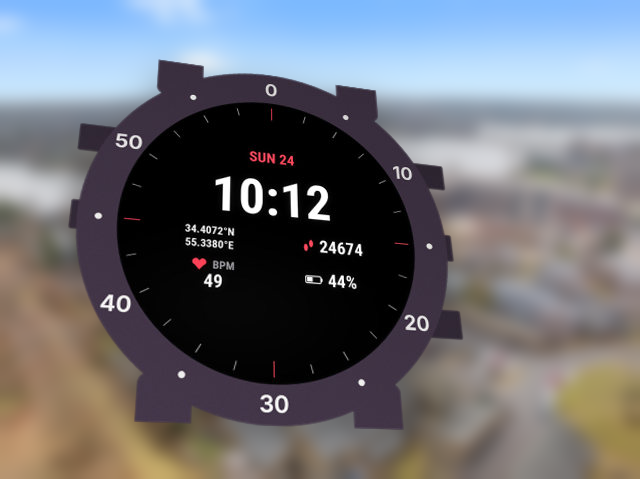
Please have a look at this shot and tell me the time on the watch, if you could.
10:12
